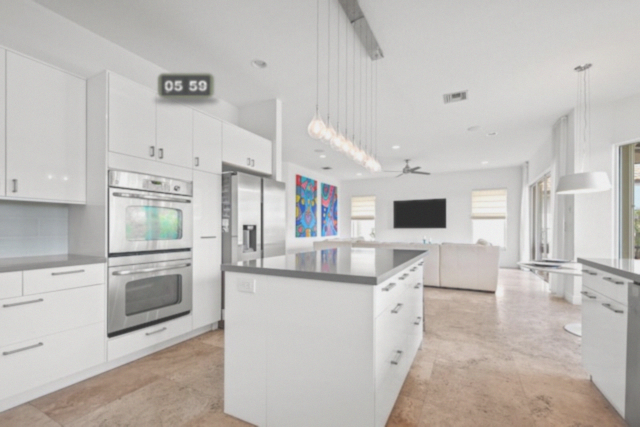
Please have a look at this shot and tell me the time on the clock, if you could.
5:59
